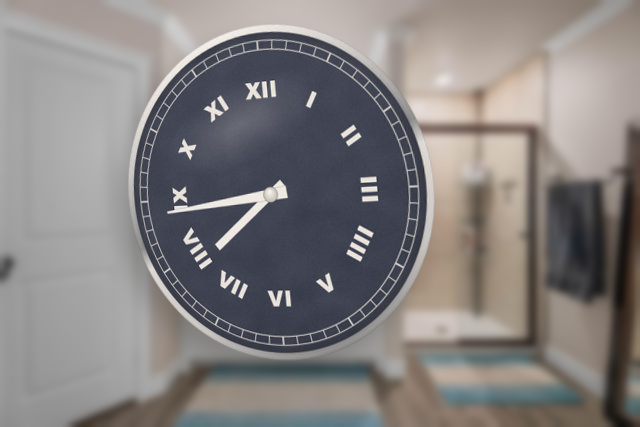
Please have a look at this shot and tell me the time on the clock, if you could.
7:44
